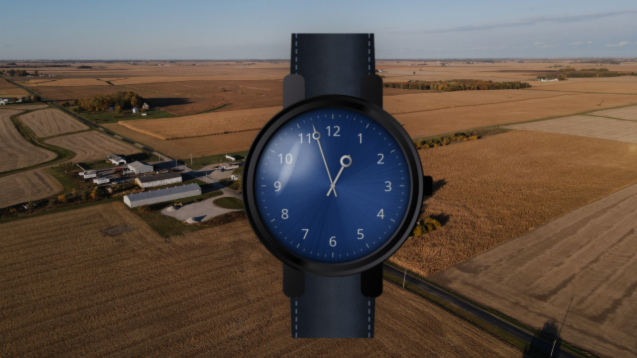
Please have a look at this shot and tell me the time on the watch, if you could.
12:57
